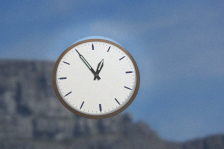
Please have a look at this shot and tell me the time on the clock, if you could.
12:55
